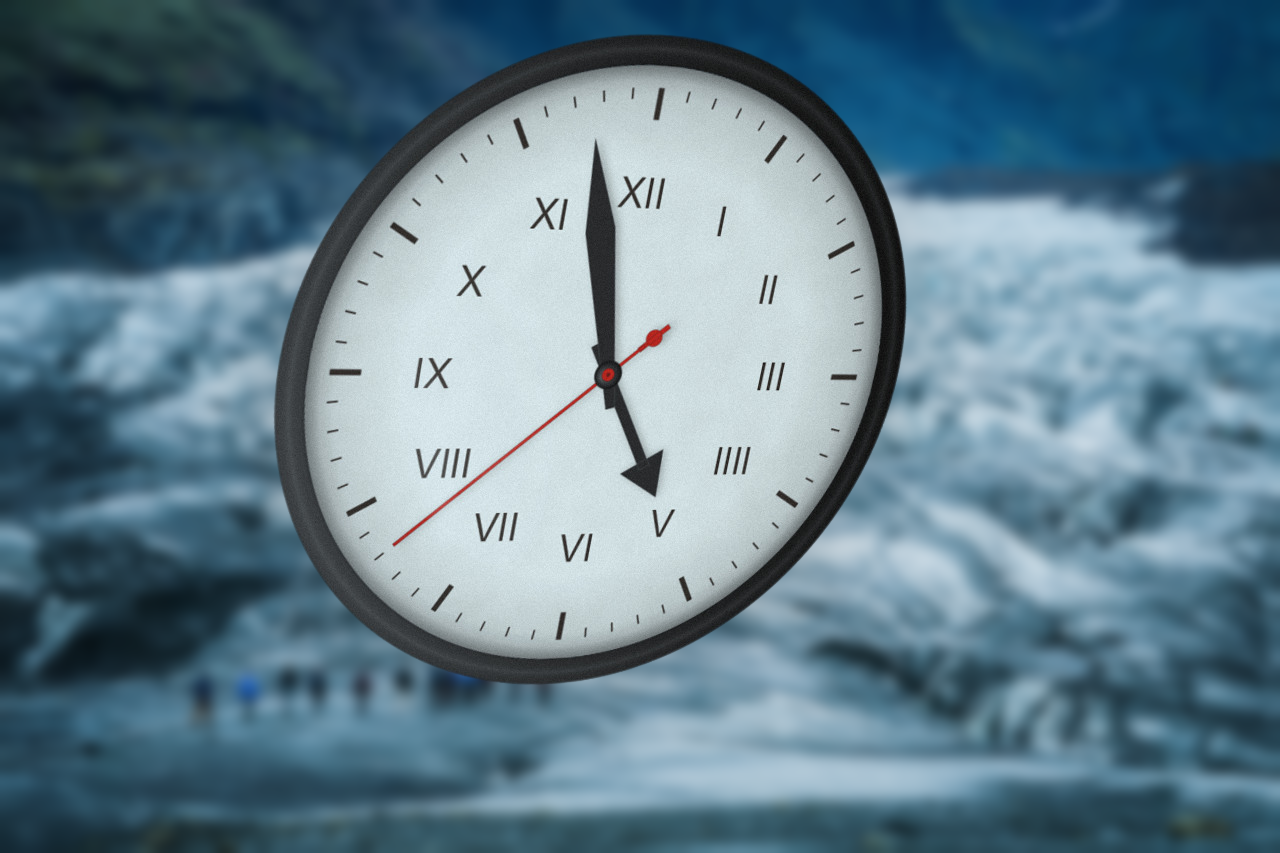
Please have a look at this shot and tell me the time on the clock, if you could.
4:57:38
